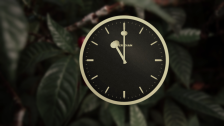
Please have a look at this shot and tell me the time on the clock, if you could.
11:00
